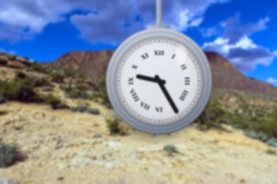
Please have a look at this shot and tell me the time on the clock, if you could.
9:25
